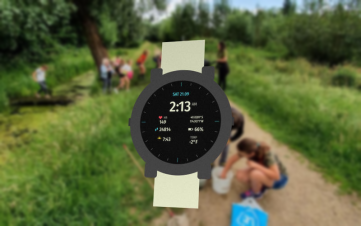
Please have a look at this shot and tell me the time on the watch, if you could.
2:13
